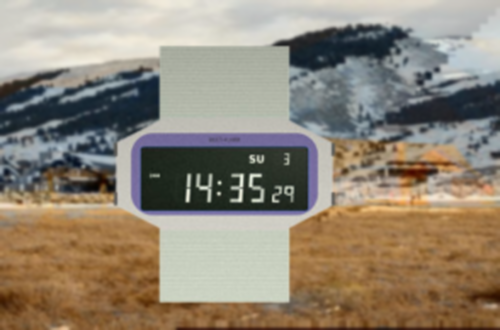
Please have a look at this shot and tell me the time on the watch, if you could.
14:35:29
